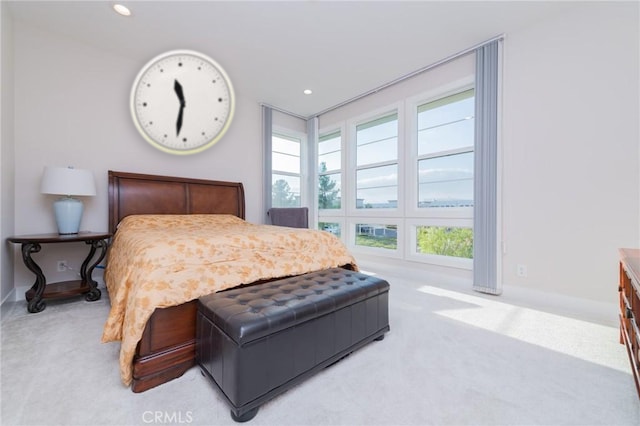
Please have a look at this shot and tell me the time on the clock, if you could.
11:32
